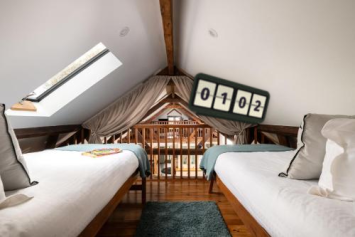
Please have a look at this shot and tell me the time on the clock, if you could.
1:02
